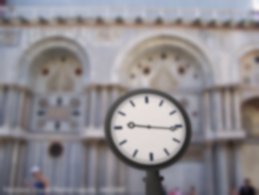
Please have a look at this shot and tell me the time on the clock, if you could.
9:16
